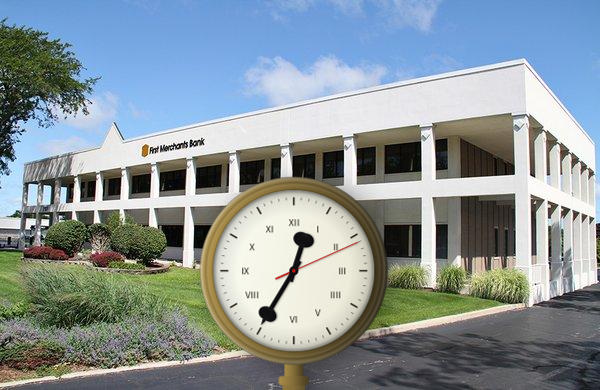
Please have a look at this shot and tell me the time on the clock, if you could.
12:35:11
